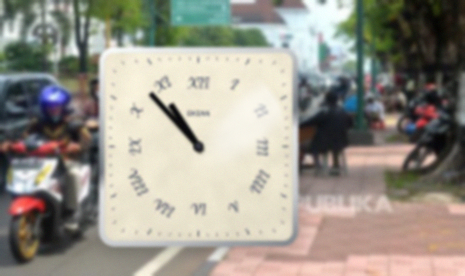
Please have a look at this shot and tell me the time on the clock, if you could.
10:53
